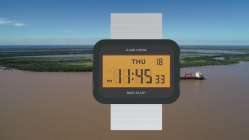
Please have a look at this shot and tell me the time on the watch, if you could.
11:45:33
